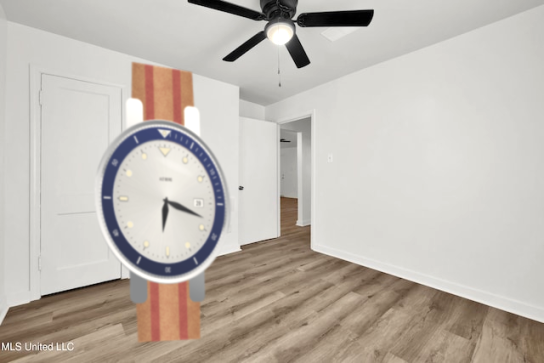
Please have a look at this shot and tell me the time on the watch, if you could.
6:18
